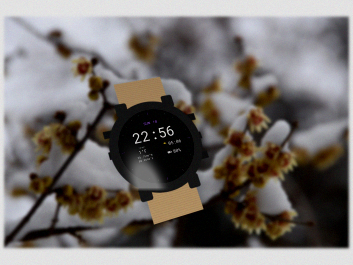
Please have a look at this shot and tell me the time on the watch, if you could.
22:56
